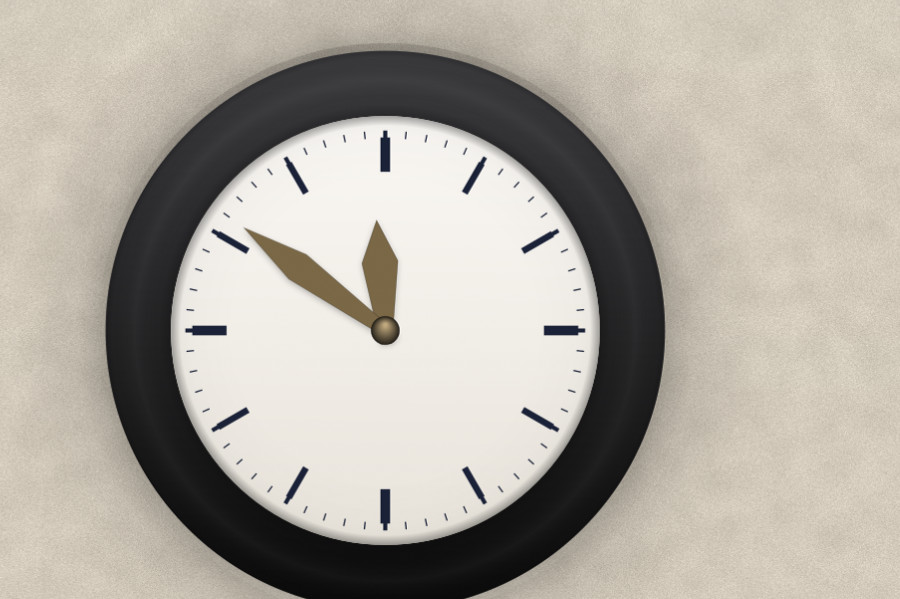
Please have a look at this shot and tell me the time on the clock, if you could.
11:51
